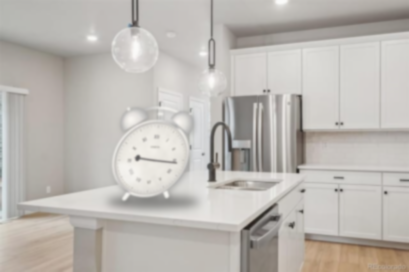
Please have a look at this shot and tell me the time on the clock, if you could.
9:16
